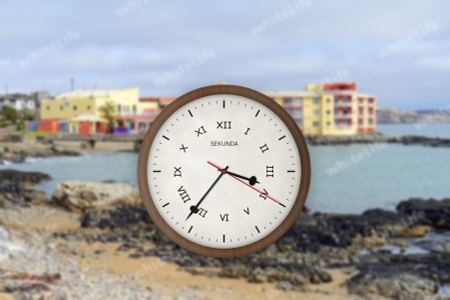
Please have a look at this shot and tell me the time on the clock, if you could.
3:36:20
